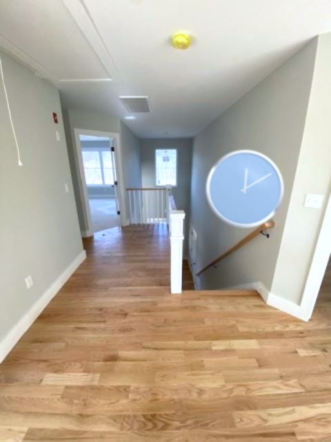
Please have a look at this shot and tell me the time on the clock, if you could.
12:10
